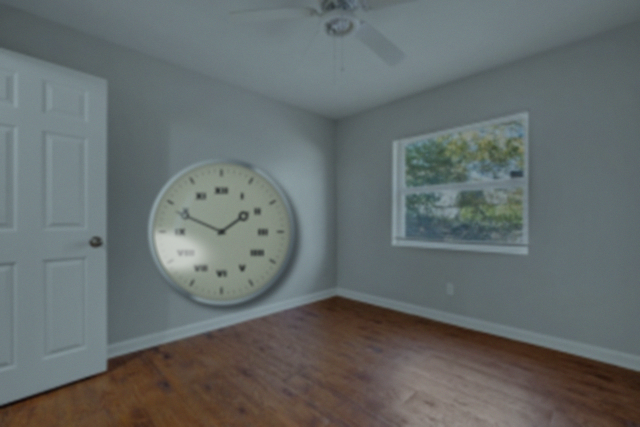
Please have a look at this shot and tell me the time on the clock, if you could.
1:49
